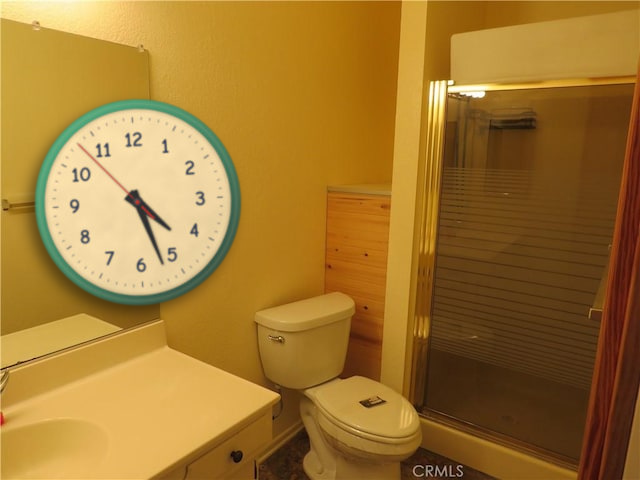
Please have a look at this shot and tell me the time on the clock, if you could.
4:26:53
